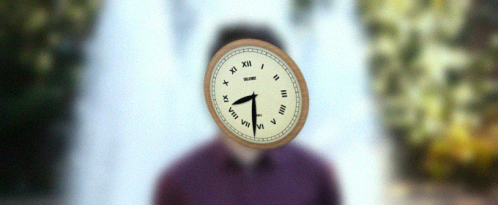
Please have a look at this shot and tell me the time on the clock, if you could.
8:32
